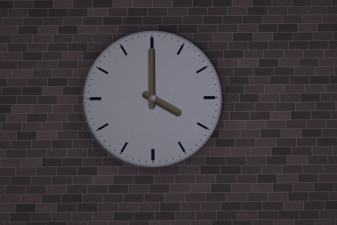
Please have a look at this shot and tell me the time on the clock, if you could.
4:00
